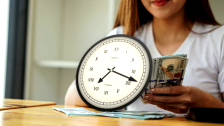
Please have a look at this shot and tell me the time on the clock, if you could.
7:18
